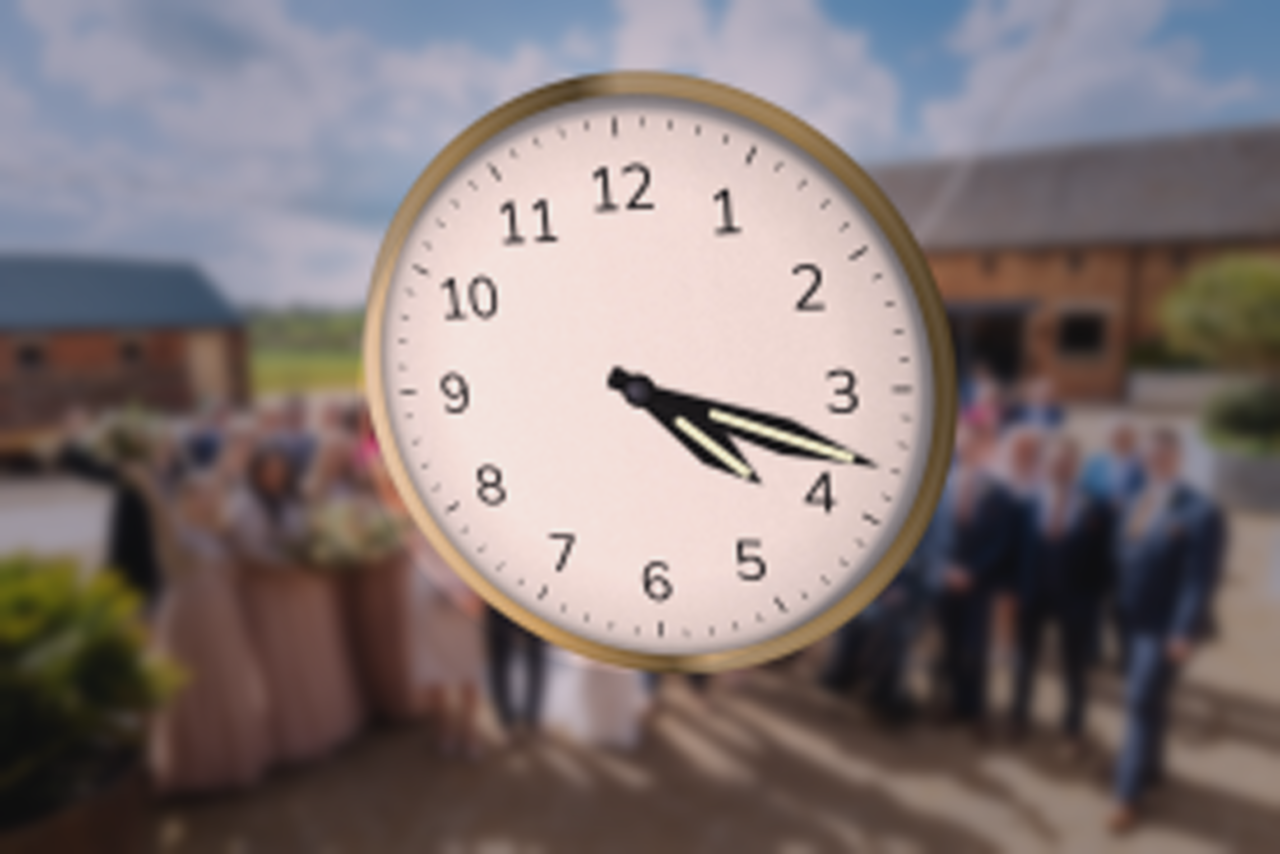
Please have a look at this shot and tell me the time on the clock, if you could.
4:18
